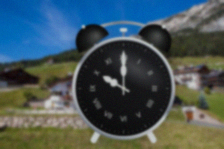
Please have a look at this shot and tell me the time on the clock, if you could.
10:00
